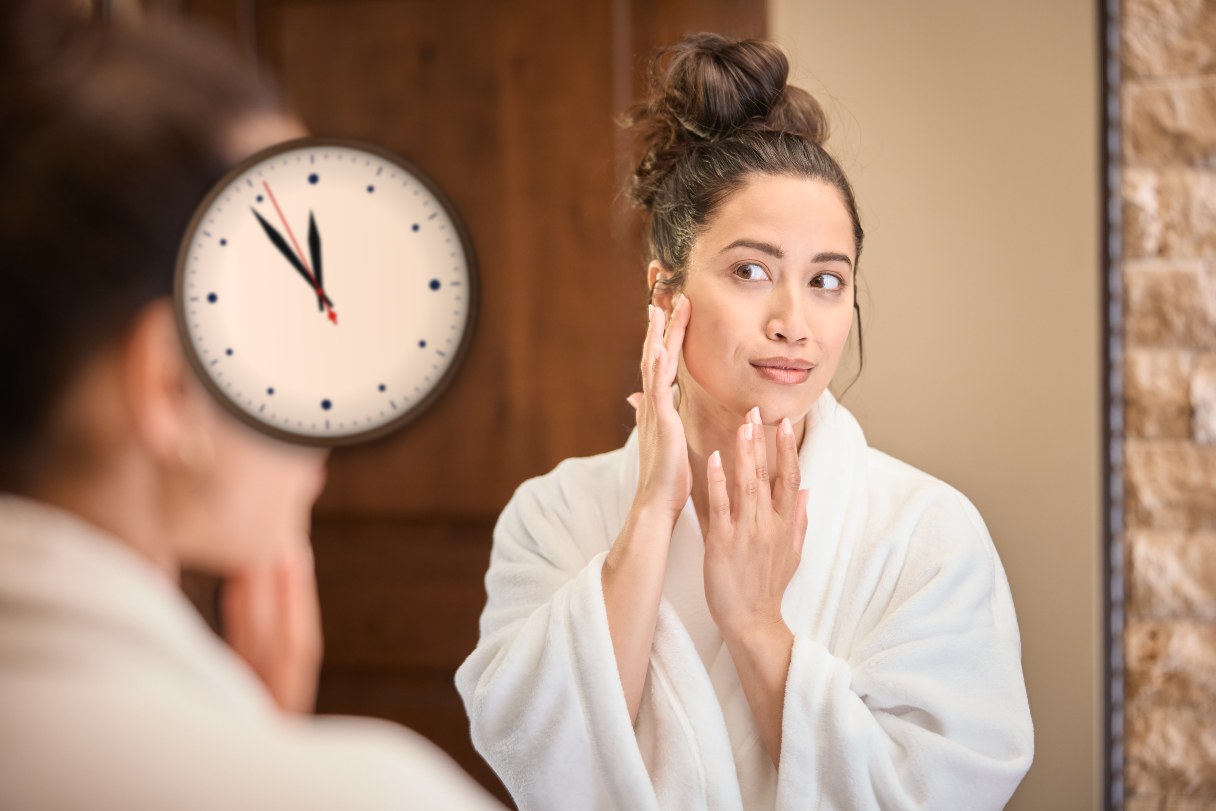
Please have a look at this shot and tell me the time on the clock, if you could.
11:53:56
